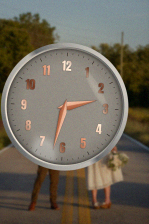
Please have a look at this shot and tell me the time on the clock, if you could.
2:32
